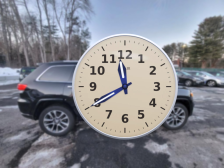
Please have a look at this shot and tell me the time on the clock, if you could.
11:40
